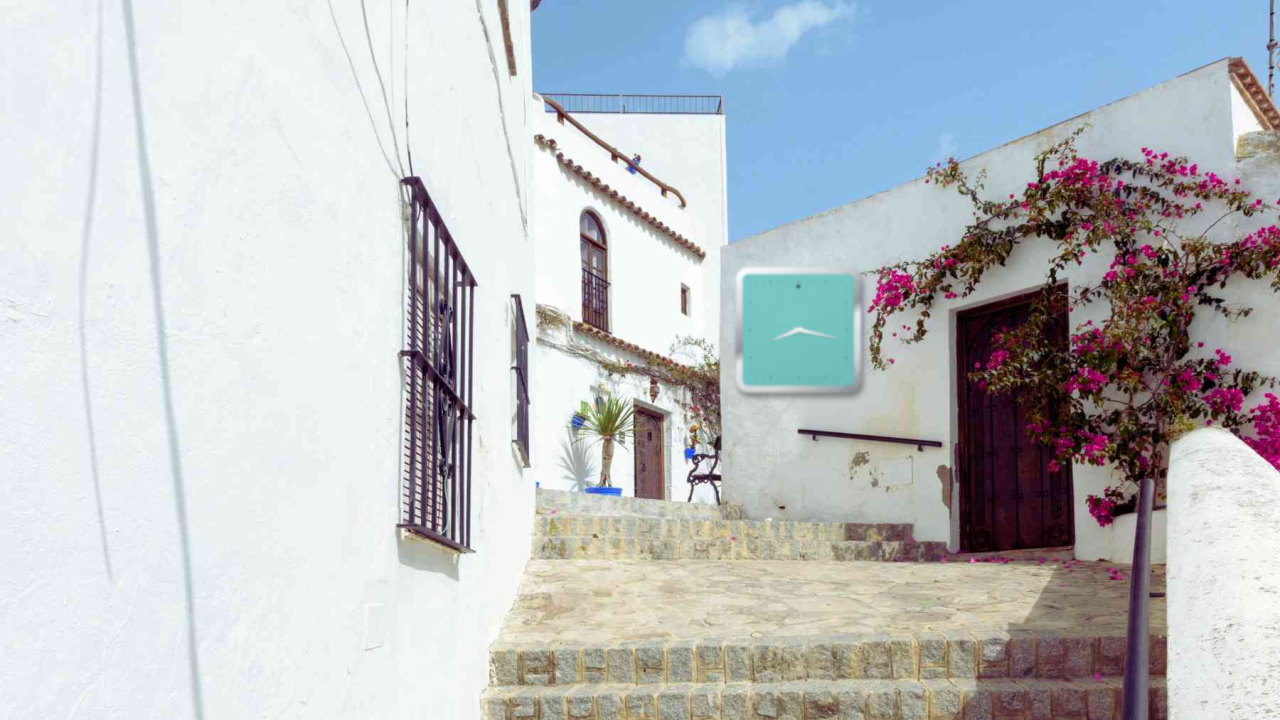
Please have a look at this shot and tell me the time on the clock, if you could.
8:17
